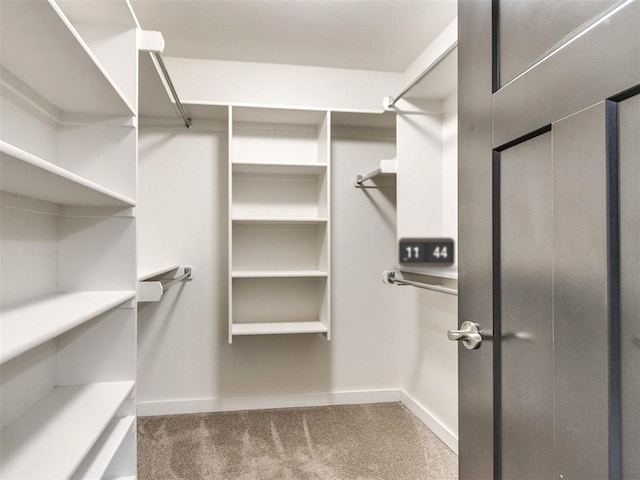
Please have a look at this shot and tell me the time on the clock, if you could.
11:44
